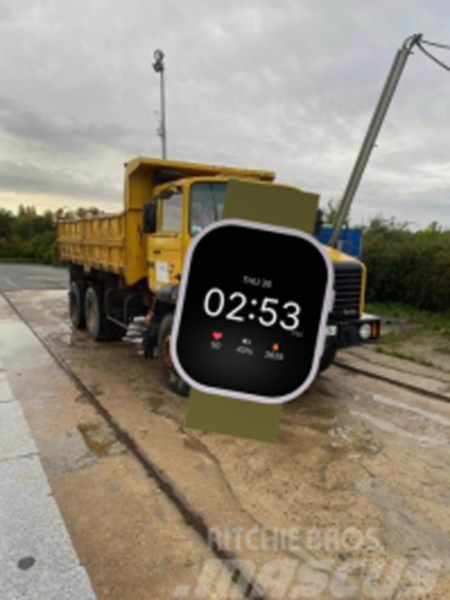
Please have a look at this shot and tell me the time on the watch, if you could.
2:53
